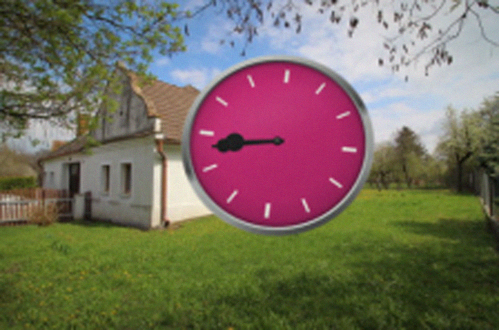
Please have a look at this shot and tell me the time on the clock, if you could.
8:43
